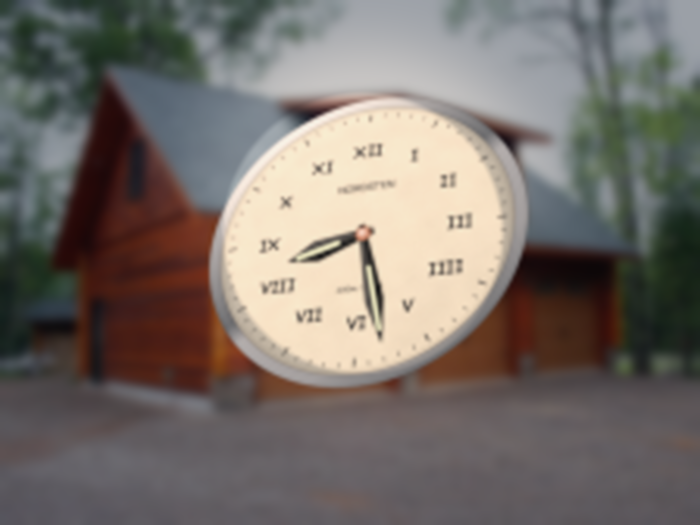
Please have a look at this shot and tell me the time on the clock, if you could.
8:28
